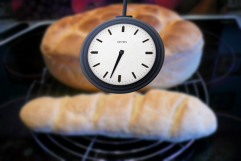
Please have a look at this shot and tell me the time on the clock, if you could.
6:33
